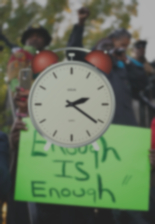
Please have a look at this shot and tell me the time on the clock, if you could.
2:21
